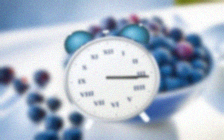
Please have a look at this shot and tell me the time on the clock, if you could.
3:16
